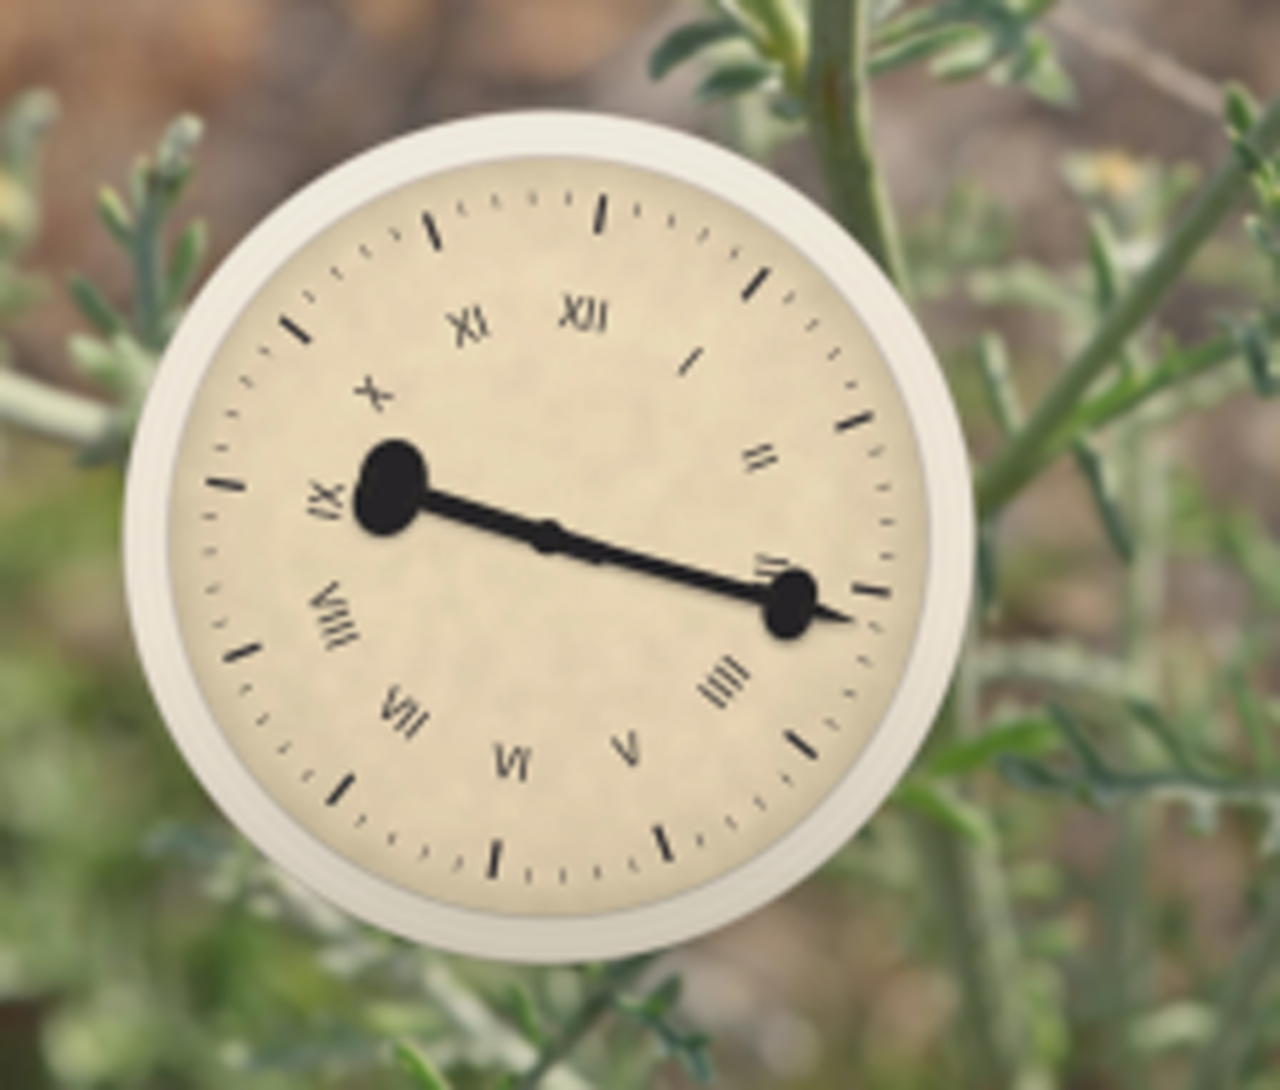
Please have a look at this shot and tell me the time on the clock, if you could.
9:16
